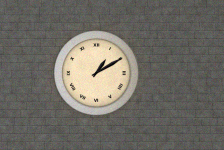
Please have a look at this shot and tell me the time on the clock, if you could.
1:10
